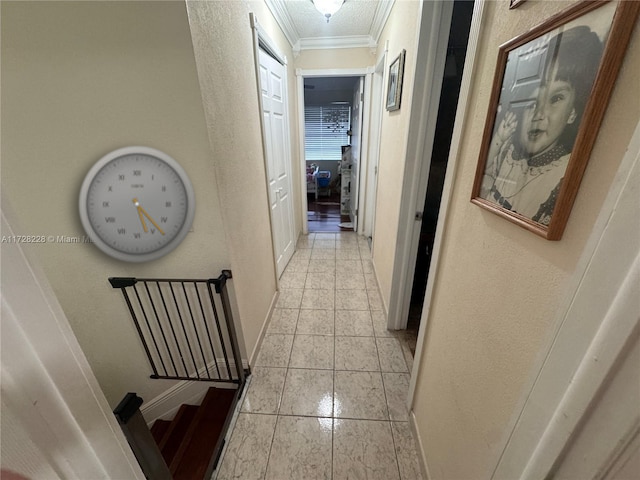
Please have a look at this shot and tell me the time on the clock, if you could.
5:23
